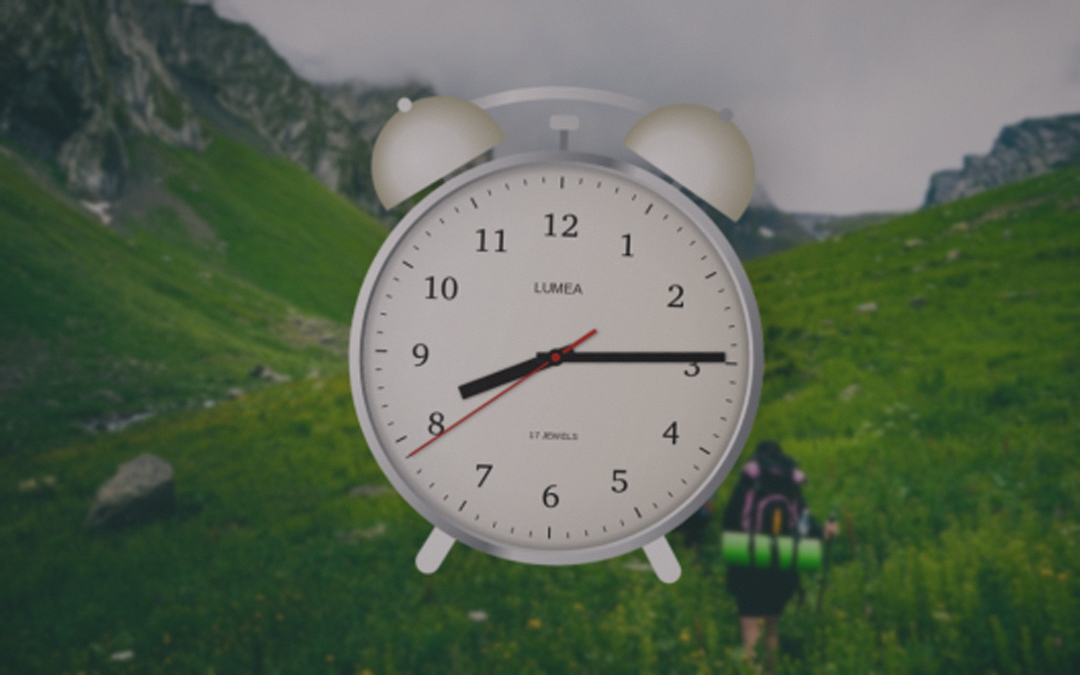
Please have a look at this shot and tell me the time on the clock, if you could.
8:14:39
